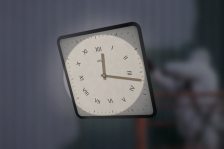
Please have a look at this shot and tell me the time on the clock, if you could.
12:17
